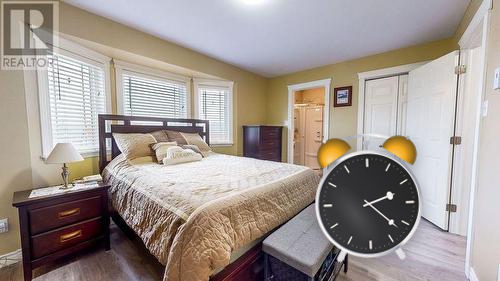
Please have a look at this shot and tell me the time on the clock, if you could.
2:22
